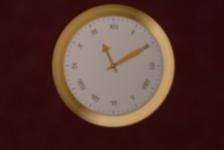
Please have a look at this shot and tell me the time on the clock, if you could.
11:10
